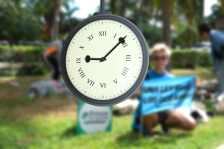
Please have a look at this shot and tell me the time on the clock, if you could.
9:08
